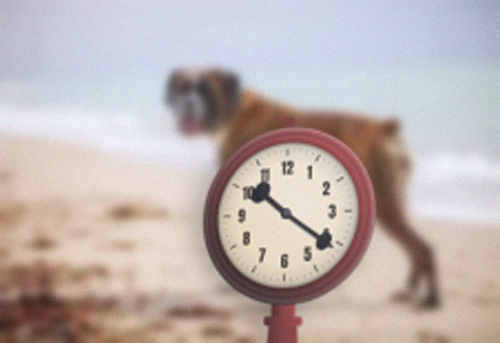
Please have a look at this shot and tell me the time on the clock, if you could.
10:21
